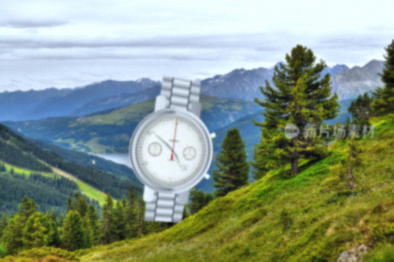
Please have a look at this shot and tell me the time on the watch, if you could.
4:51
